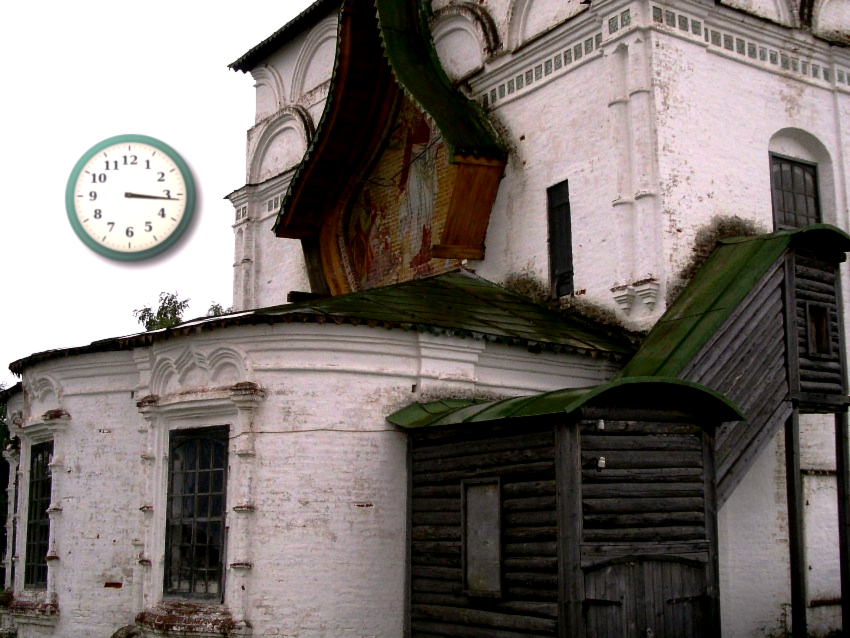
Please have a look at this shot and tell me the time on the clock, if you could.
3:16
